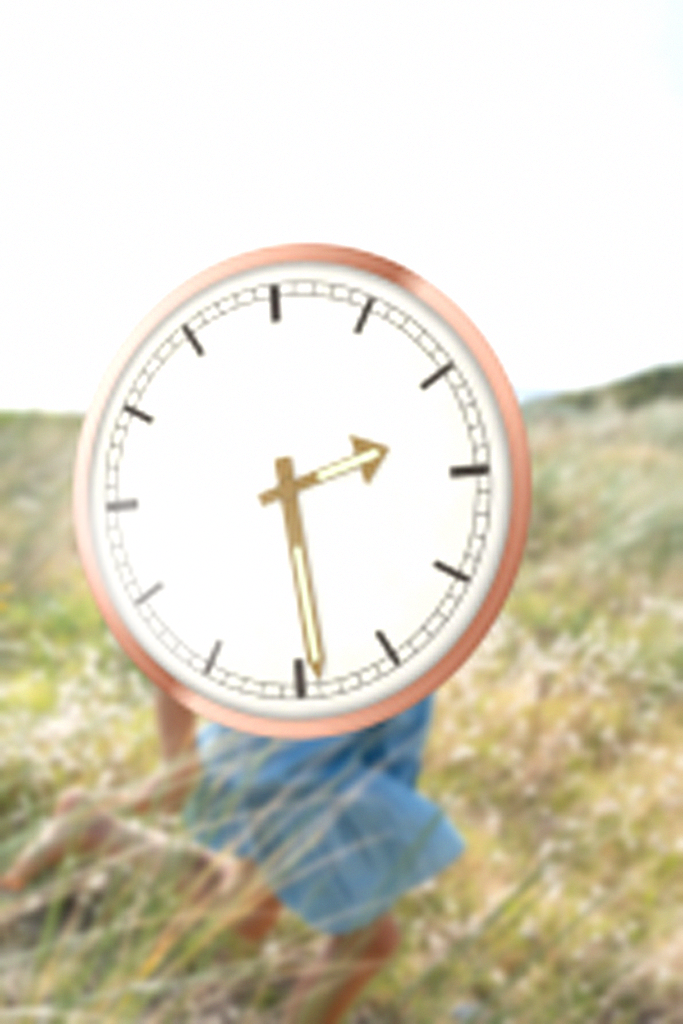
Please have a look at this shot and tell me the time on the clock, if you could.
2:29
